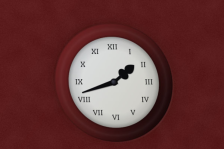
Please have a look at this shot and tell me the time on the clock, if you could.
1:42
